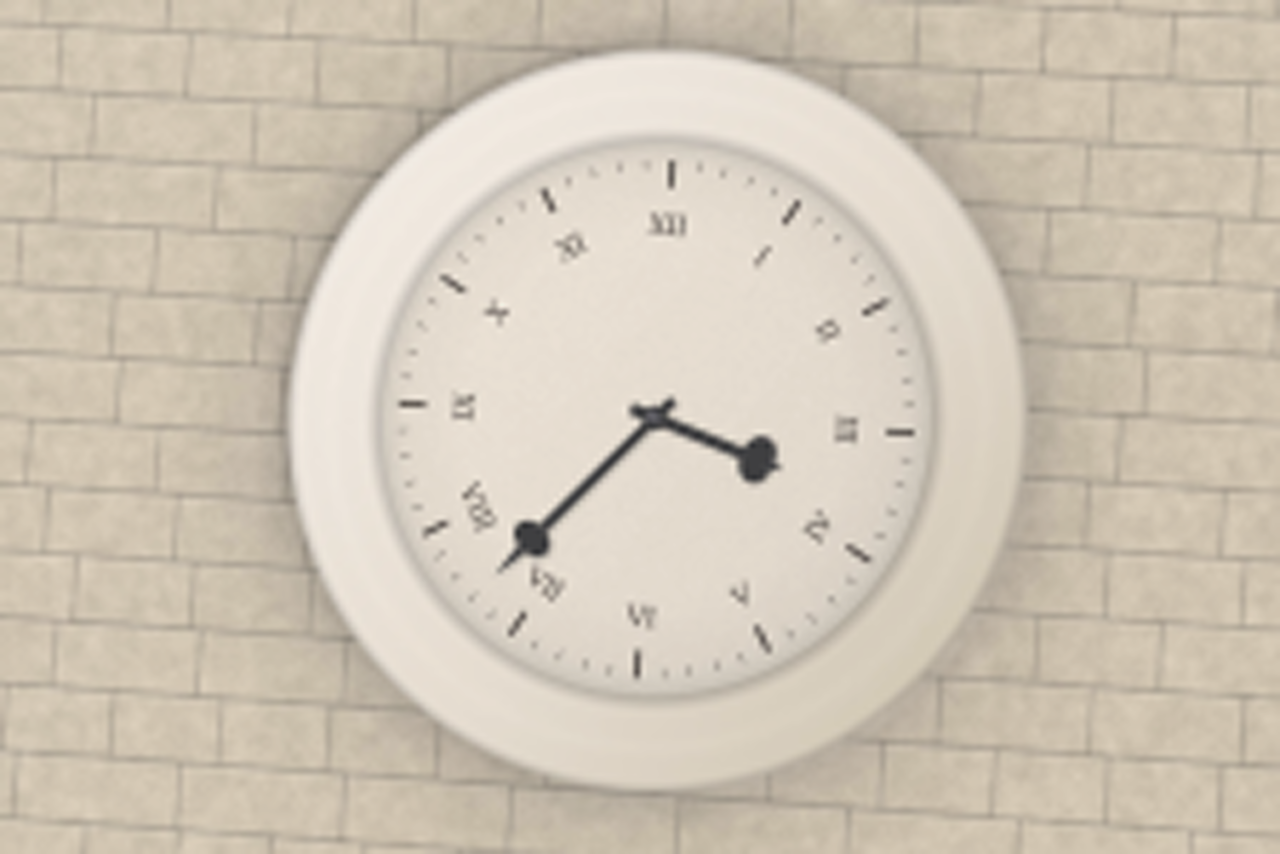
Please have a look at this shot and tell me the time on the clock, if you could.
3:37
